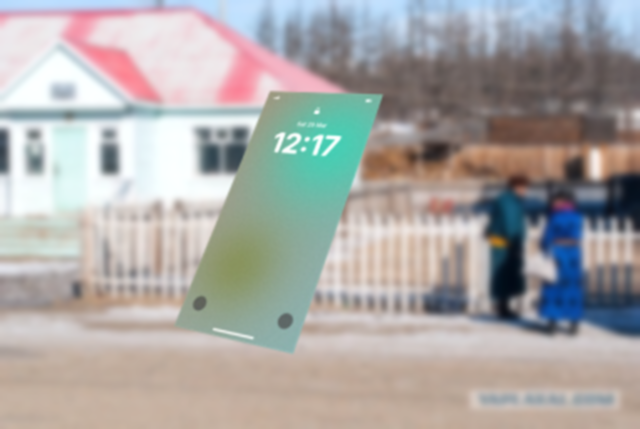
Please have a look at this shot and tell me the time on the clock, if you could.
12:17
